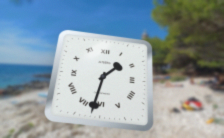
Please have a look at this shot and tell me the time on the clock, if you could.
1:32
